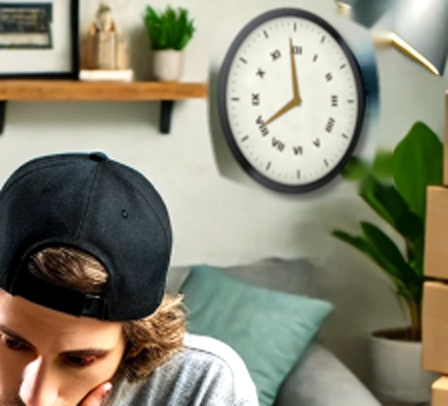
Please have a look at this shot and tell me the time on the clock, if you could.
7:59
